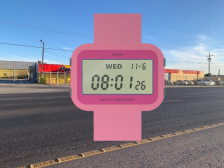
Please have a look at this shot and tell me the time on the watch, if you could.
8:01:26
